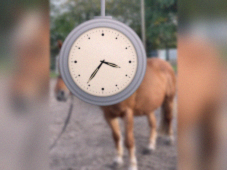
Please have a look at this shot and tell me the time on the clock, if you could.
3:36
